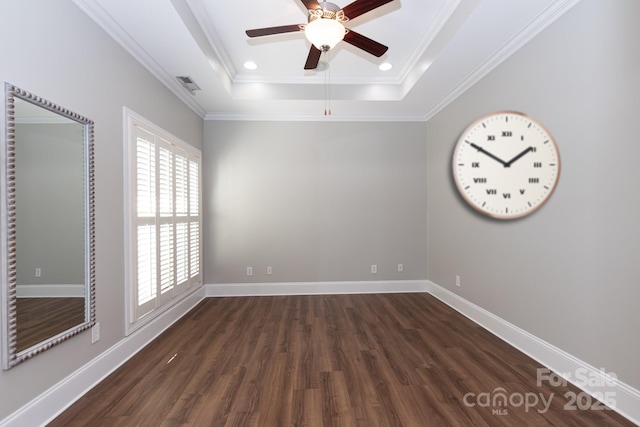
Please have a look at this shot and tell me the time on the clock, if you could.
1:50
